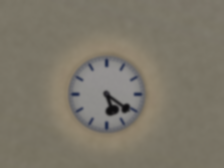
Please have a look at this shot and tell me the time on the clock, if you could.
5:21
